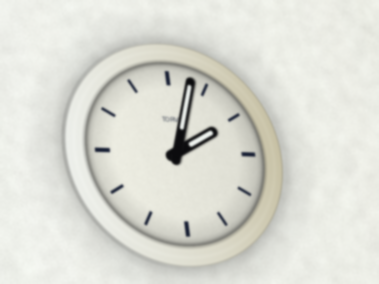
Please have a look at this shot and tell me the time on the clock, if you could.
2:03
